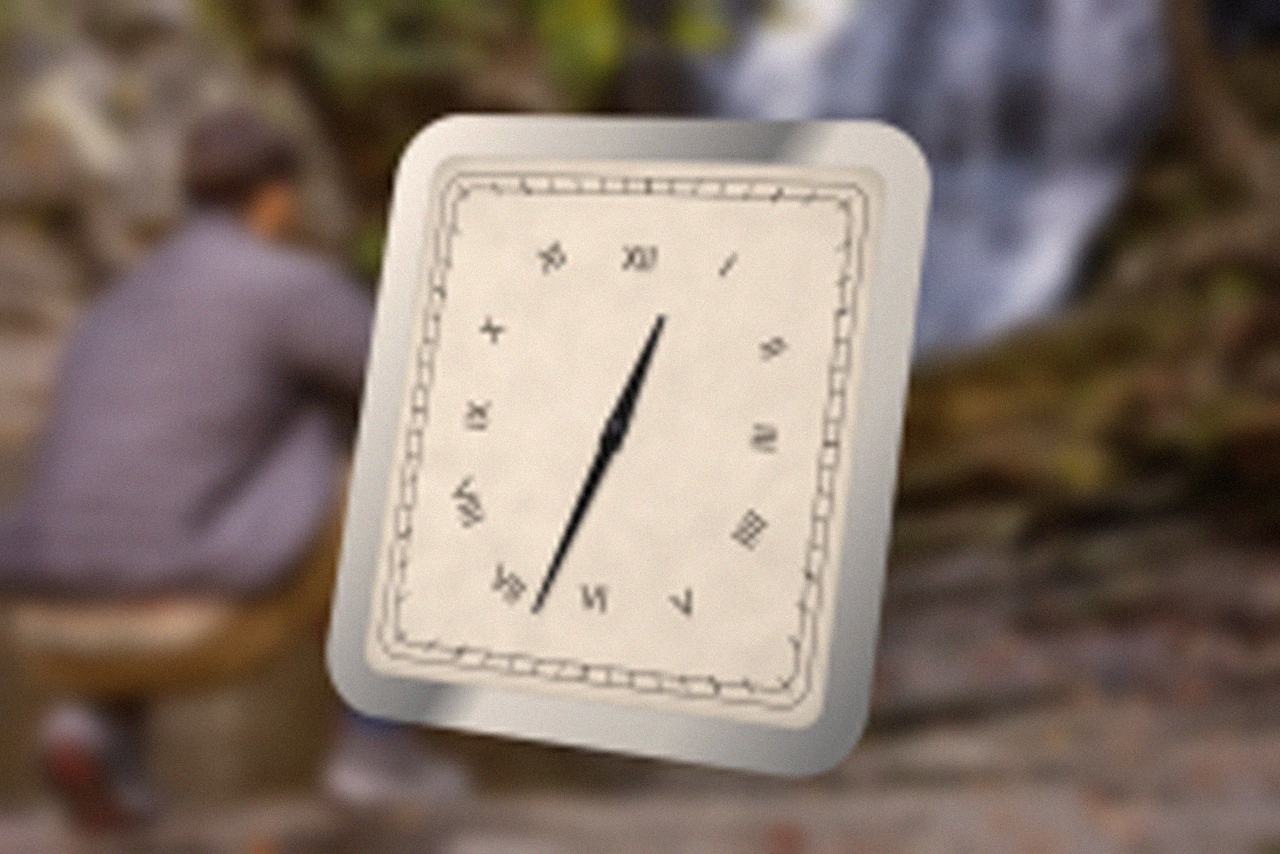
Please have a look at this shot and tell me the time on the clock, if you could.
12:33
